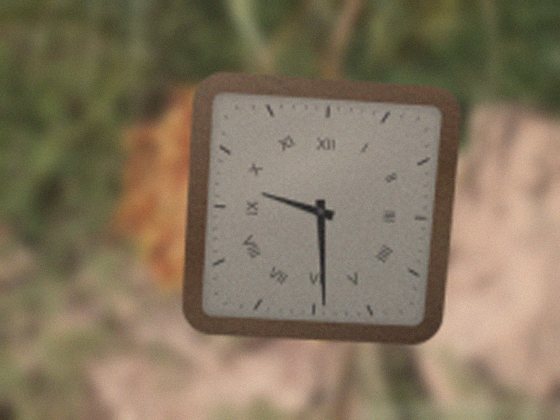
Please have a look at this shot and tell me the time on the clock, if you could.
9:29
